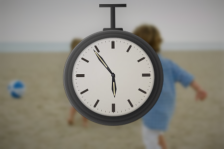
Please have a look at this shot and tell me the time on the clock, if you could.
5:54
